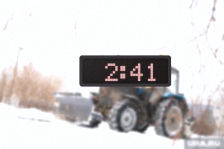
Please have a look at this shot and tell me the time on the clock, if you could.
2:41
